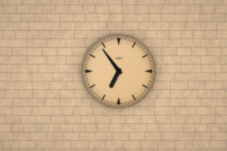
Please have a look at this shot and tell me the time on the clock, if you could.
6:54
